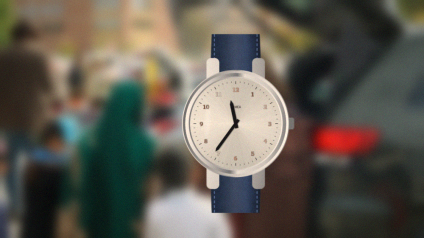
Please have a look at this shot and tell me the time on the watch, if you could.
11:36
